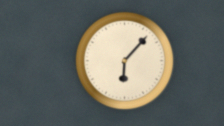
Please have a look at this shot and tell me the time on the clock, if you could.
6:07
